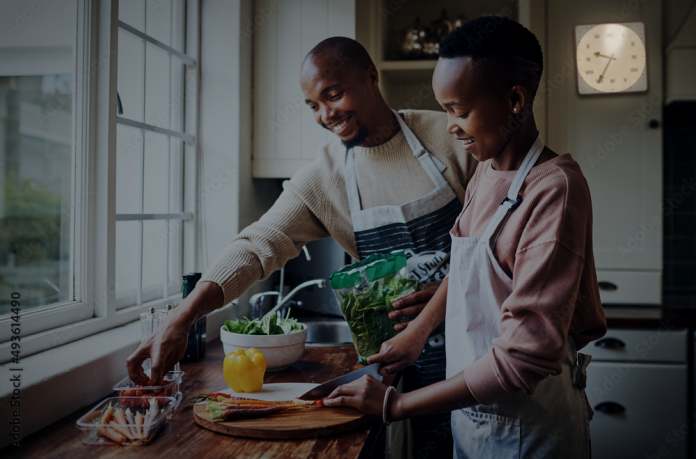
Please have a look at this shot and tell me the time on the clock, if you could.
9:35
